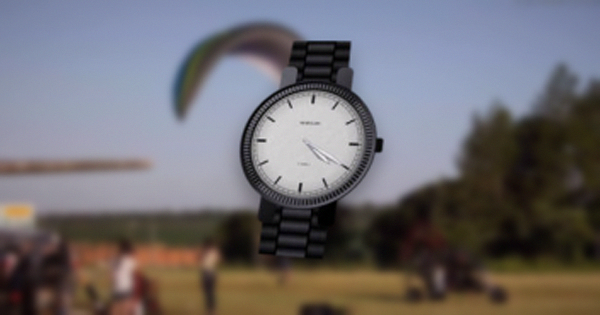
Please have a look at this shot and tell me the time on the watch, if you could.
4:20
